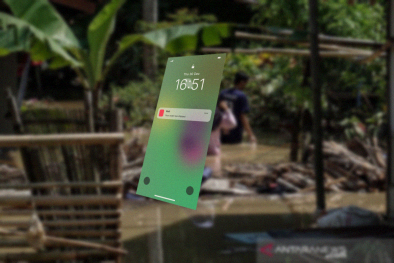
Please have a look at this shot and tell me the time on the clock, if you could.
16:51
